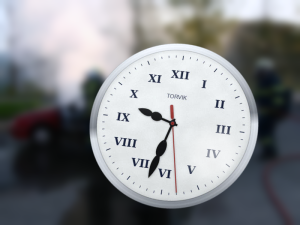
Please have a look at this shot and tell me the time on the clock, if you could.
9:32:28
